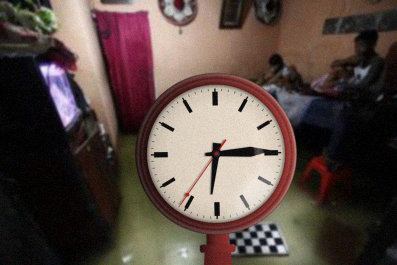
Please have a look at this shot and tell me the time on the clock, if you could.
6:14:36
